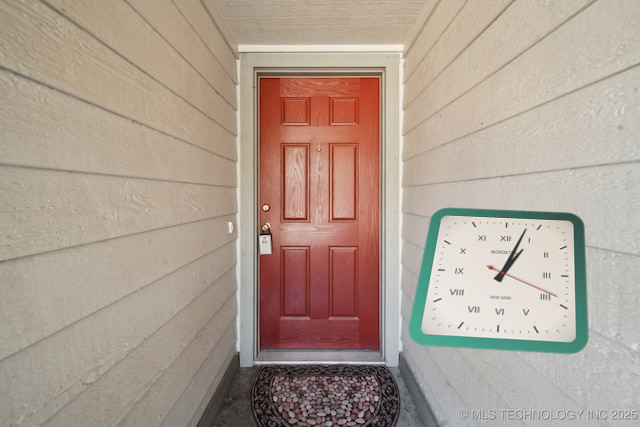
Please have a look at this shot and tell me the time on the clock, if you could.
1:03:19
